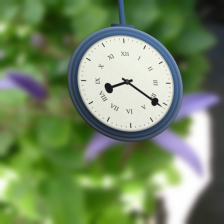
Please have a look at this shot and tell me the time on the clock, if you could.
8:21
